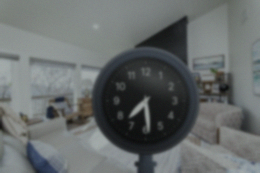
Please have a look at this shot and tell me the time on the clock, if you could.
7:29
